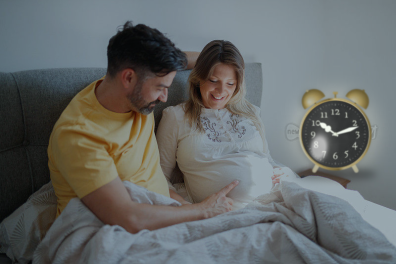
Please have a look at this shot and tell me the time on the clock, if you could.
10:12
